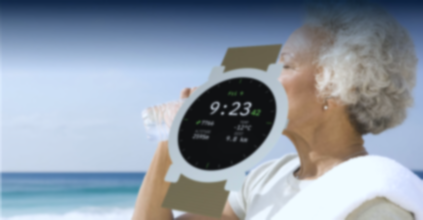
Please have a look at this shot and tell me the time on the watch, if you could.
9:23
